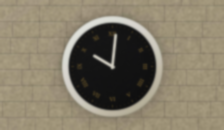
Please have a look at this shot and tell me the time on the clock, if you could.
10:01
